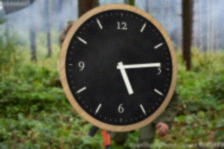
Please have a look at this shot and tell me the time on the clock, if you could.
5:14
